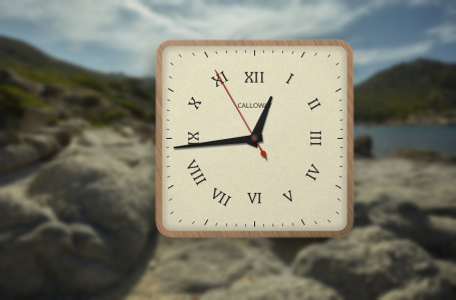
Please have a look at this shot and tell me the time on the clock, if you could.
12:43:55
